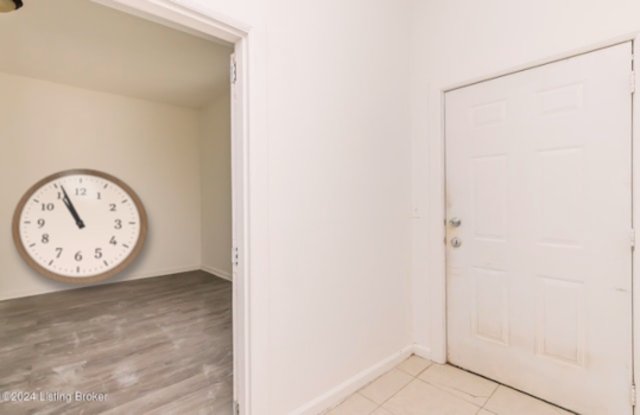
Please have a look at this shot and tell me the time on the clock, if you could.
10:56
